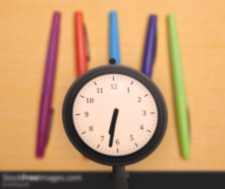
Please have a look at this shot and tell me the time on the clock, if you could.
6:32
